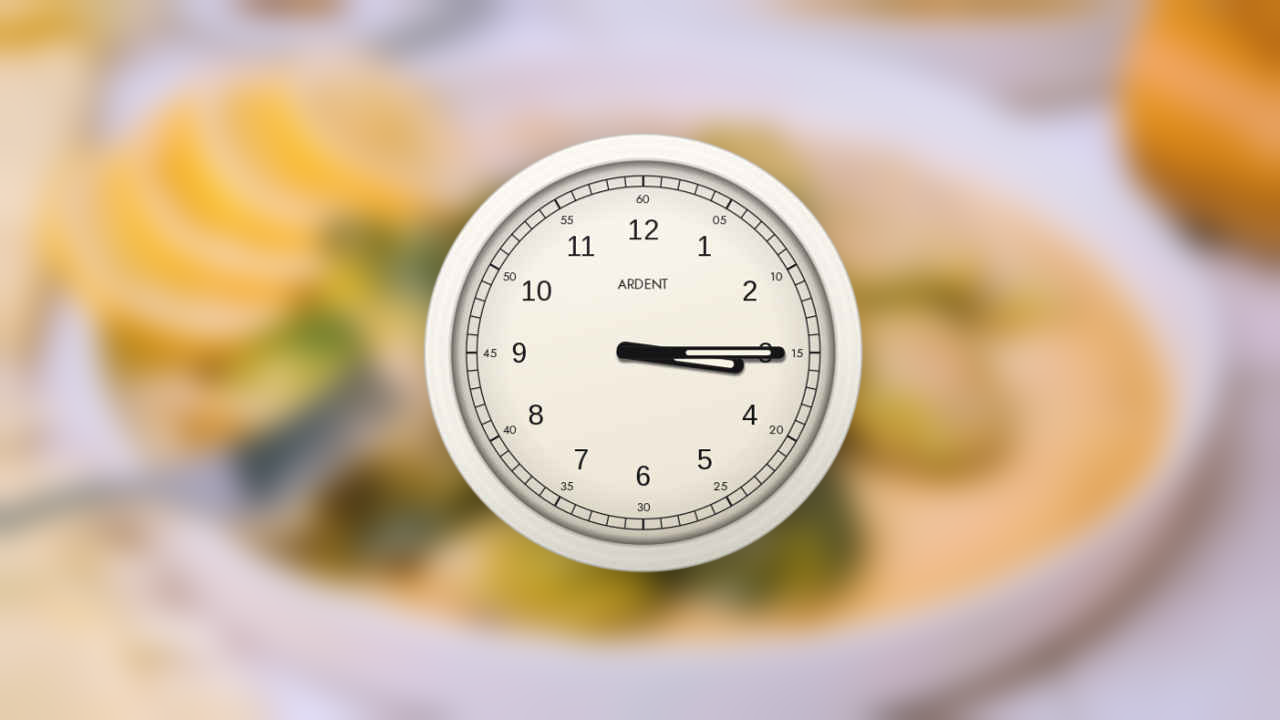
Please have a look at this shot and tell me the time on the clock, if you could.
3:15
